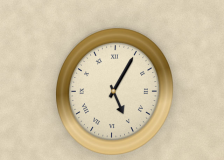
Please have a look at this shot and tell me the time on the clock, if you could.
5:05
